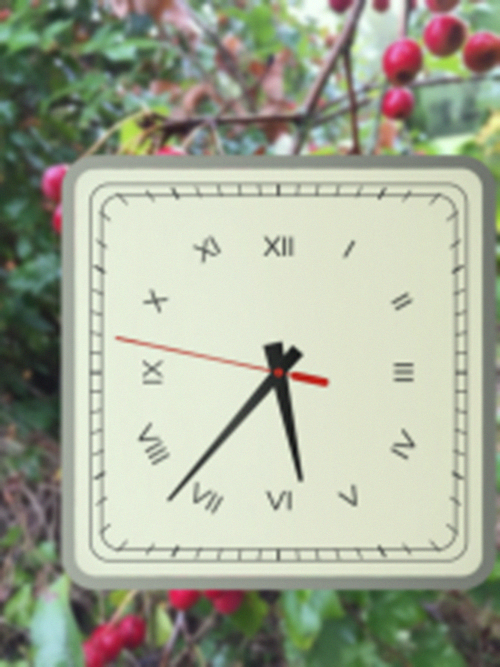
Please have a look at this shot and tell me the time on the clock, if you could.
5:36:47
